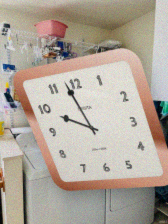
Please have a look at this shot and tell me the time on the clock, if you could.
9:58
